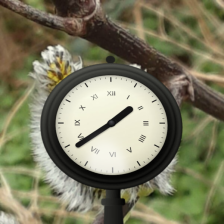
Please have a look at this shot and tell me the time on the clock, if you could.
1:39
